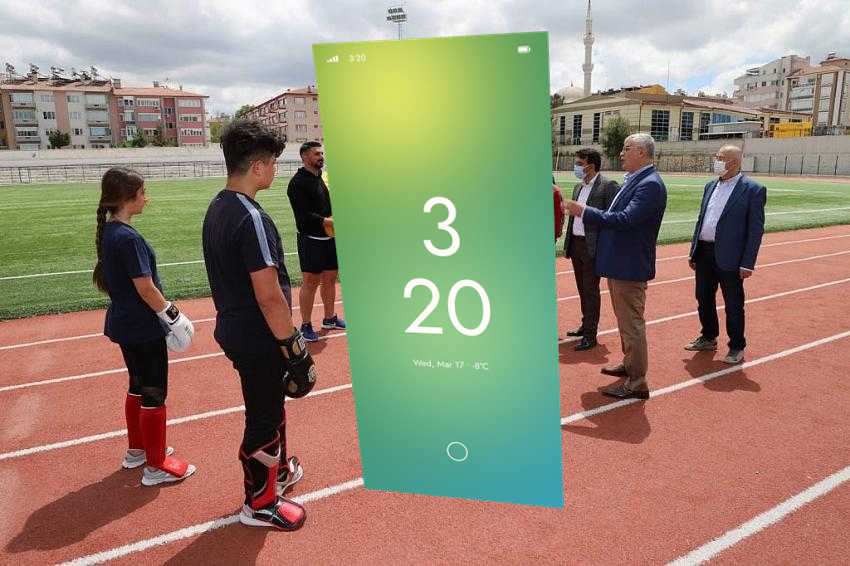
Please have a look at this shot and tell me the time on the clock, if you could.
3:20
